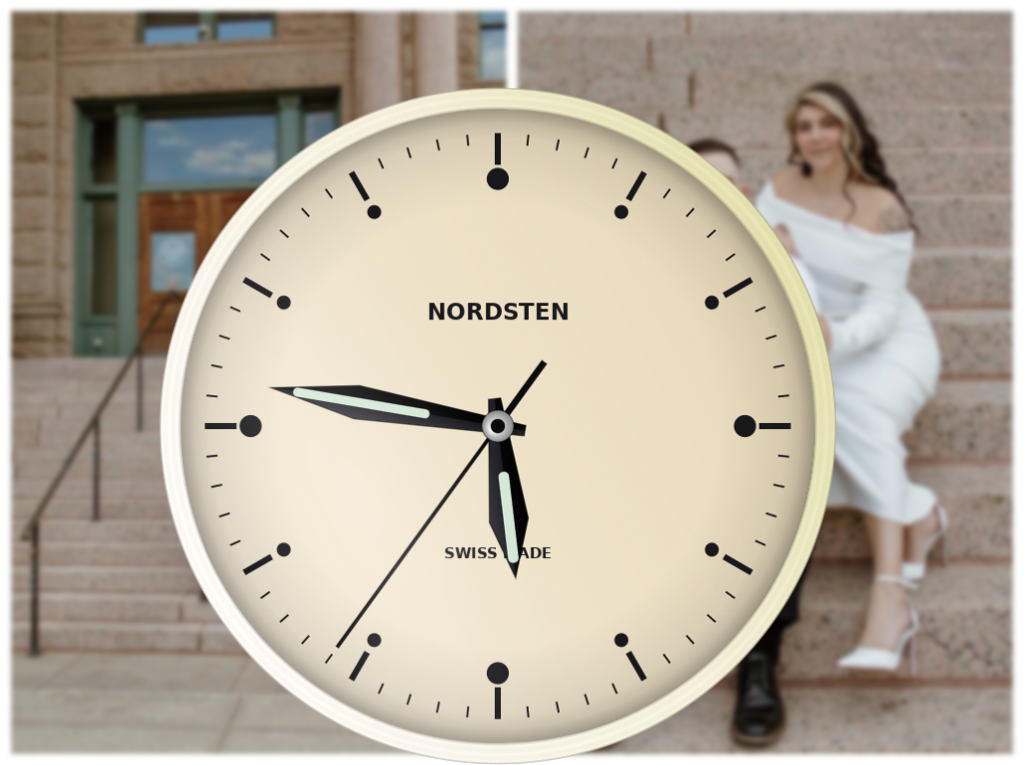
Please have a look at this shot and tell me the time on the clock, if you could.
5:46:36
